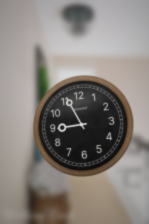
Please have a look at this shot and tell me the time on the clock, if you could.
8:56
